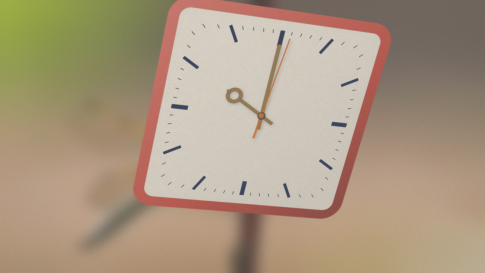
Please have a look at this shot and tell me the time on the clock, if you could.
10:00:01
